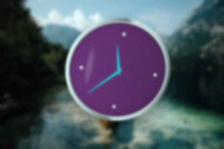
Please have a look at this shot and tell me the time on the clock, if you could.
11:38
